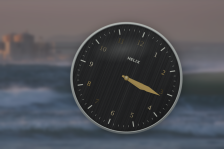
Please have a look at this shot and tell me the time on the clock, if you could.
3:16
